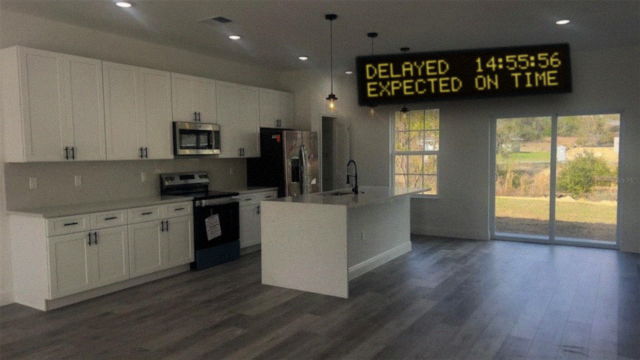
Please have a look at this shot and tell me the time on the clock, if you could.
14:55:56
